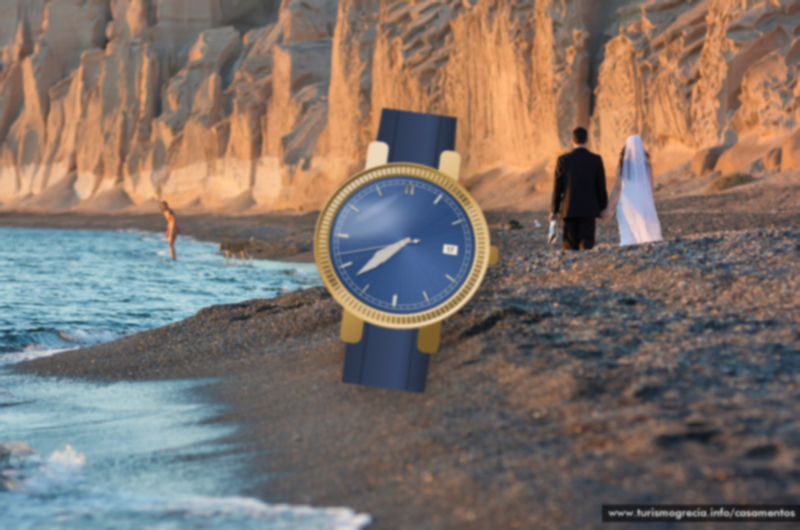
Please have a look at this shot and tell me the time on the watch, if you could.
7:37:42
